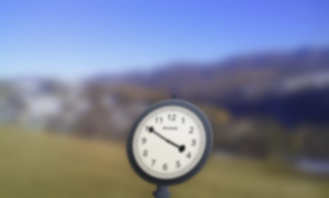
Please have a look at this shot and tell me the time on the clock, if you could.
3:50
